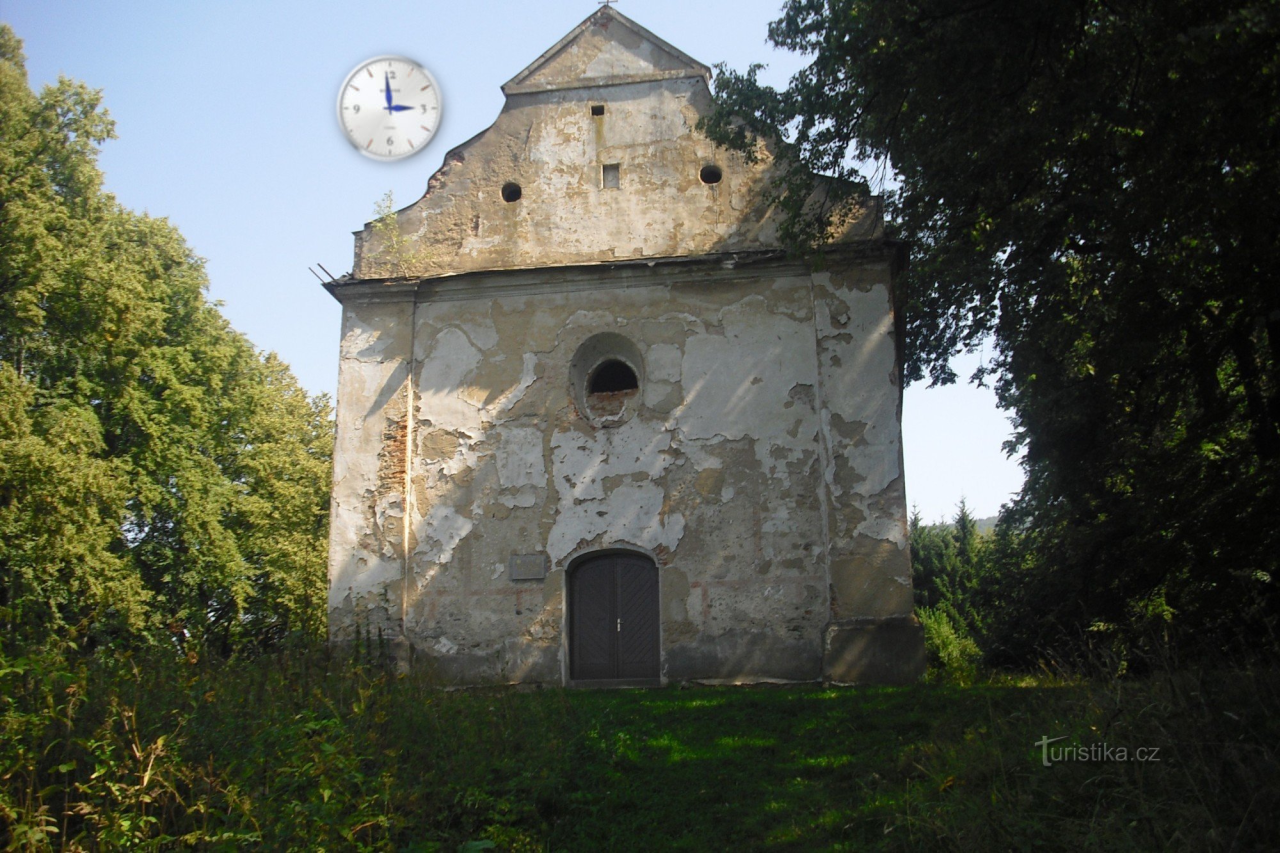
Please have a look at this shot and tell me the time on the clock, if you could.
2:59
